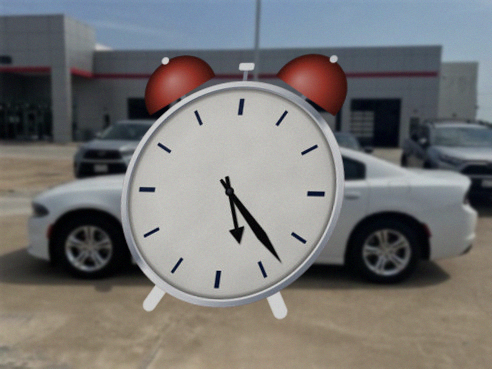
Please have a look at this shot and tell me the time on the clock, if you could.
5:23
